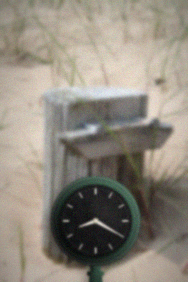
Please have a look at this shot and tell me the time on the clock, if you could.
8:20
